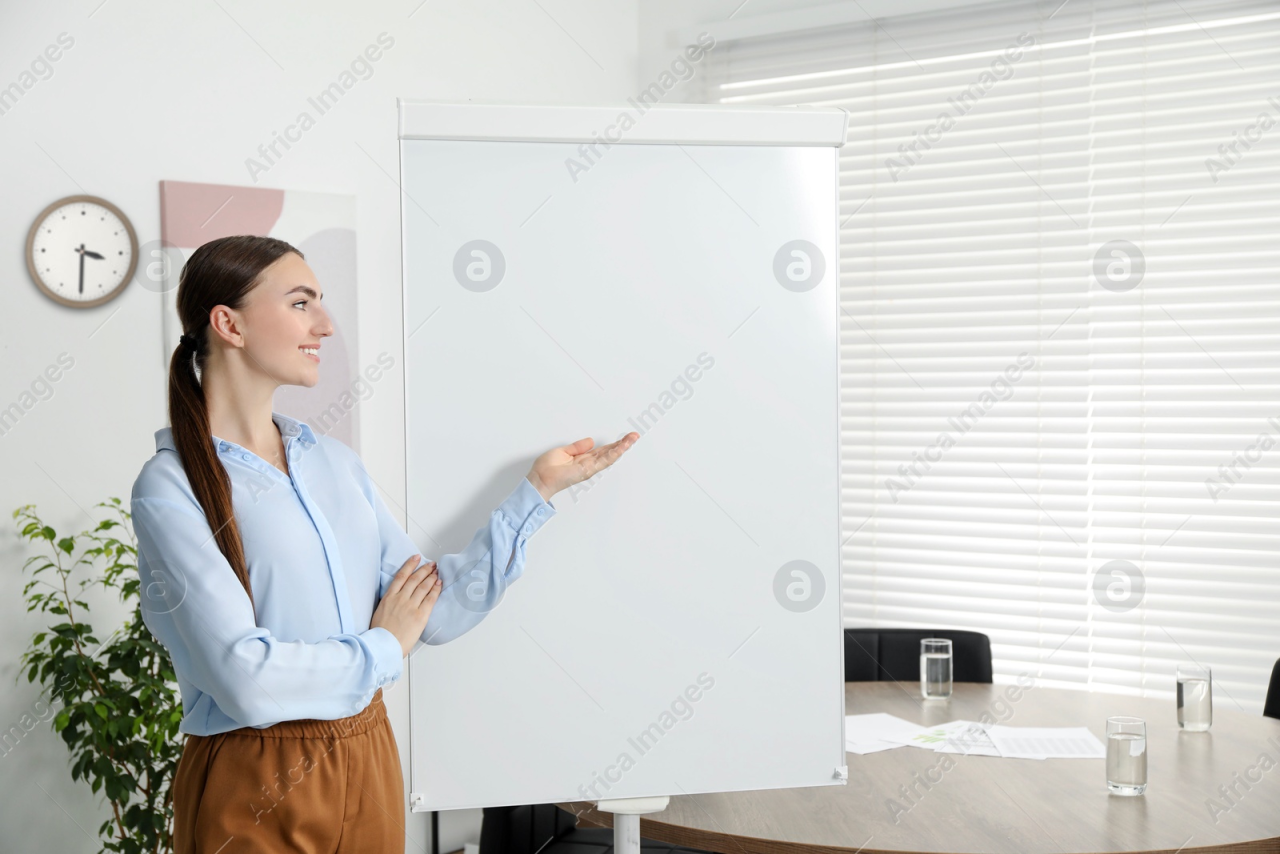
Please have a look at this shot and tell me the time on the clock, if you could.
3:30
